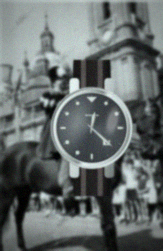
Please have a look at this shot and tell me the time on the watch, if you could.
12:22
